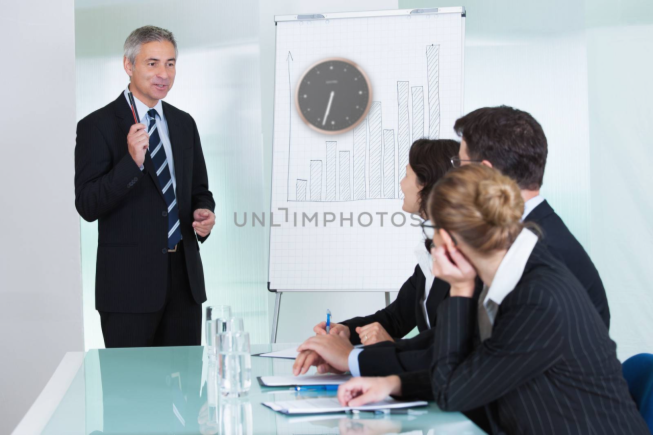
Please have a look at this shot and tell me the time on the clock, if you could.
6:33
